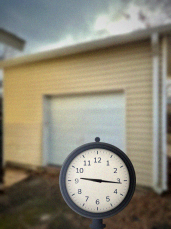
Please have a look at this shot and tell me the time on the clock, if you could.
9:16
